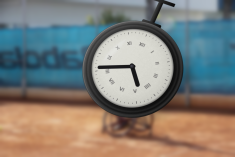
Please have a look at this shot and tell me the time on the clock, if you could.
4:41
